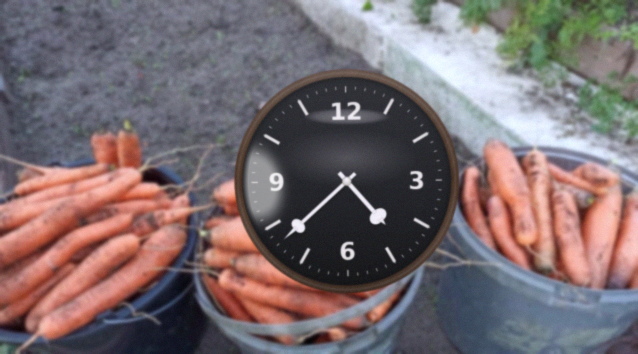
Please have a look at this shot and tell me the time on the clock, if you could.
4:38
